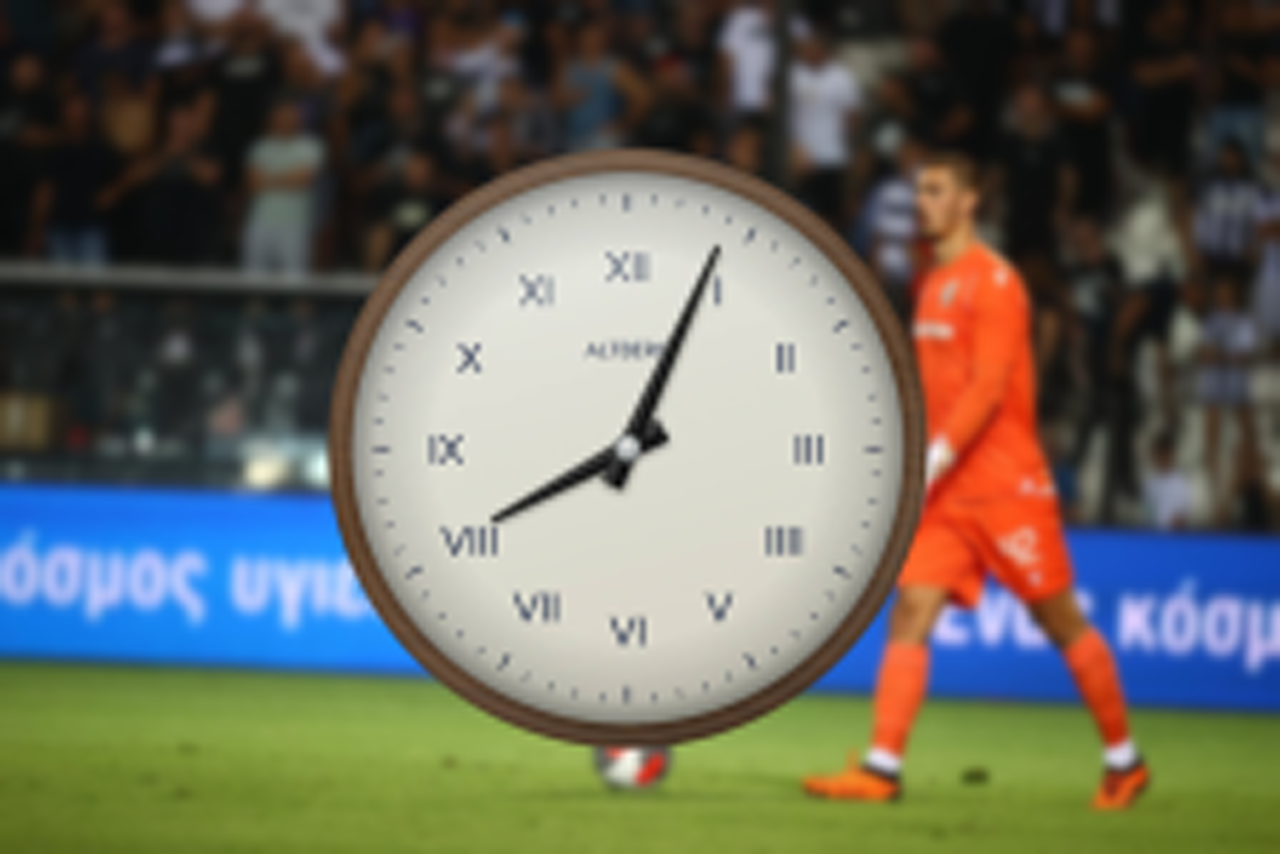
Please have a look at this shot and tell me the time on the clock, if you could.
8:04
